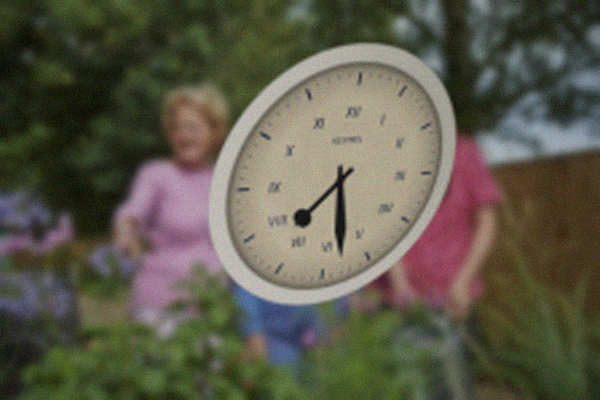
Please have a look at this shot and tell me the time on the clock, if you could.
7:28
